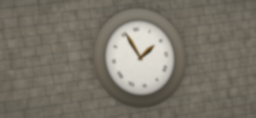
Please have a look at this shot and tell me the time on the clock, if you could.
1:56
